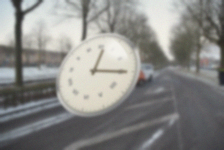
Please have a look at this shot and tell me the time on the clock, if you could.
12:15
